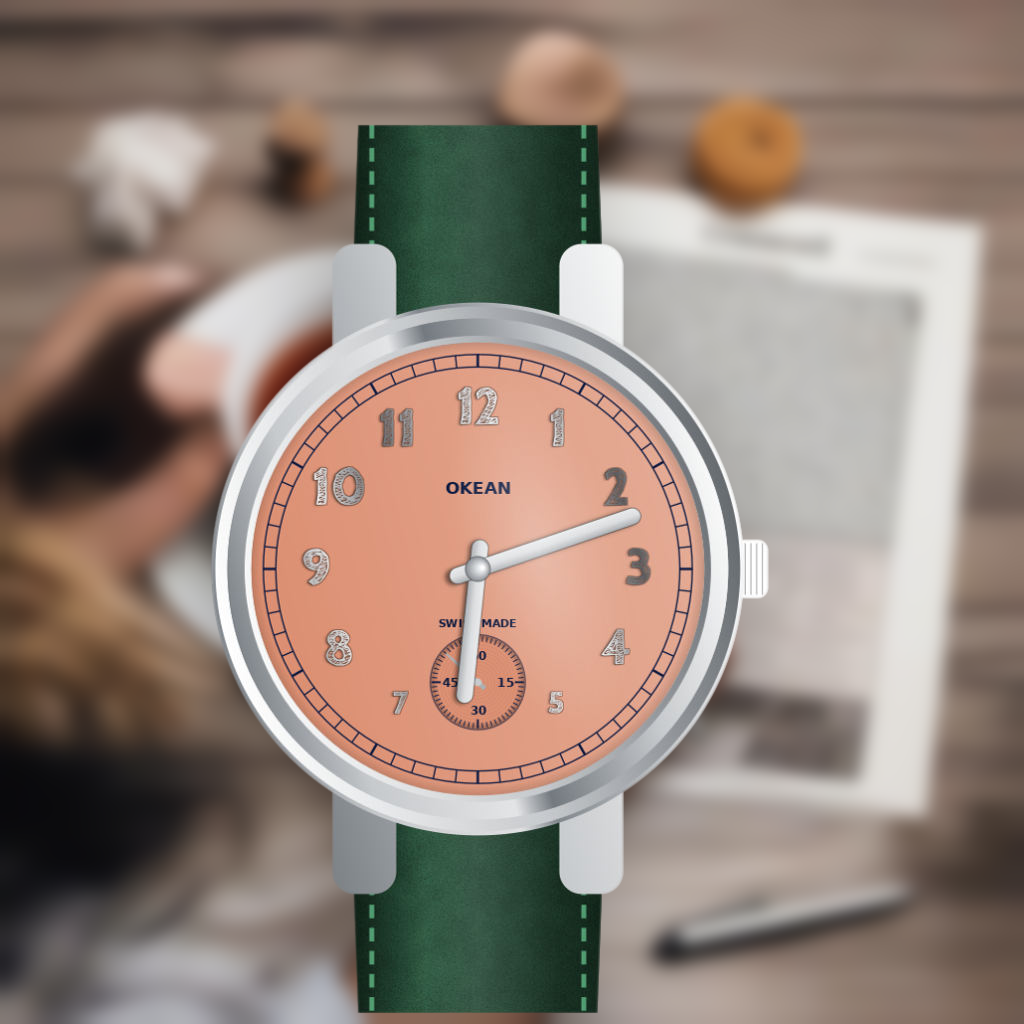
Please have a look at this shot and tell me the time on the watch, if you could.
6:11:52
